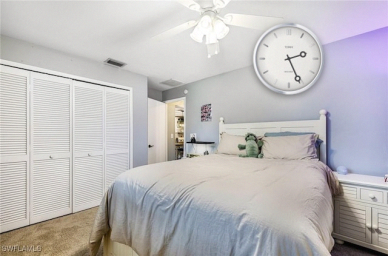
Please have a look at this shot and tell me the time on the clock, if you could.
2:26
